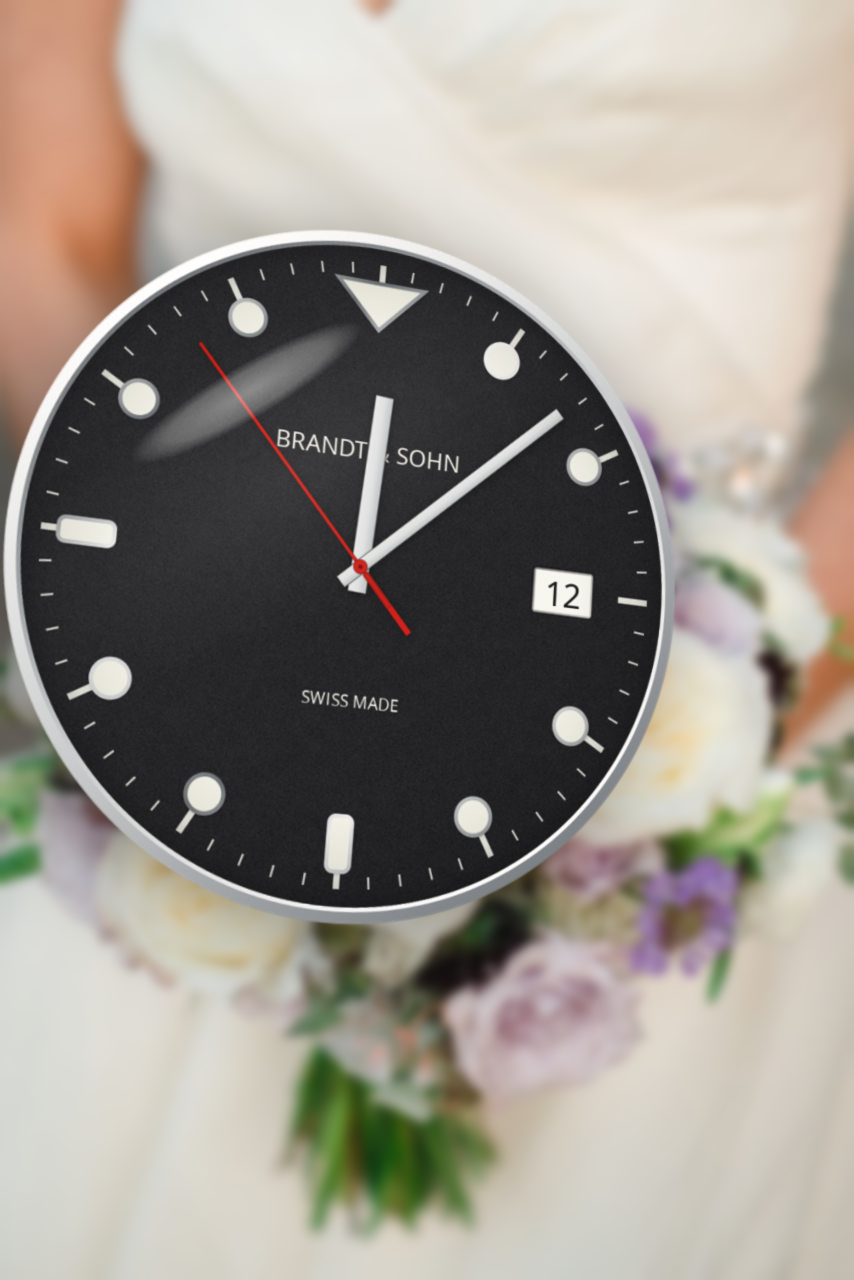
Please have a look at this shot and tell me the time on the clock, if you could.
12:07:53
